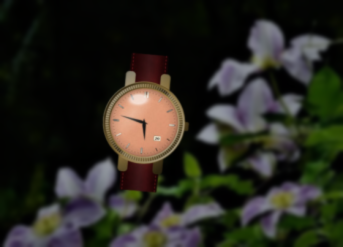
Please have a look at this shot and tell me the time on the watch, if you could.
5:47
